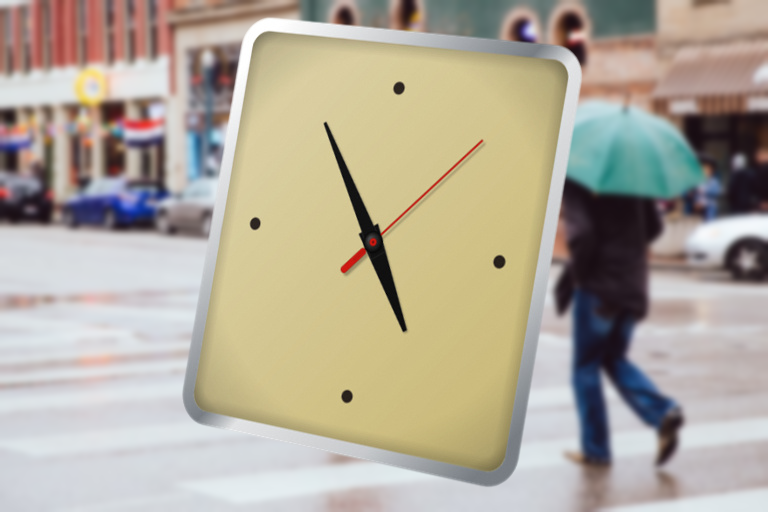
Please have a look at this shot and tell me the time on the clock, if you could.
4:54:07
